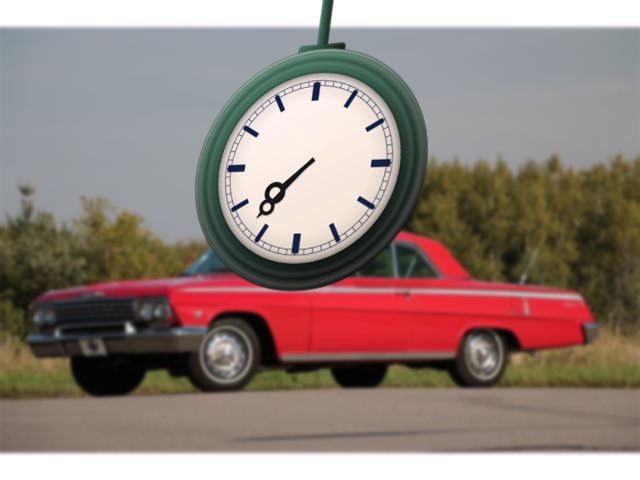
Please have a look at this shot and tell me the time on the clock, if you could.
7:37
